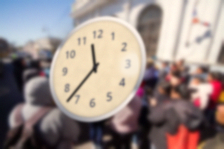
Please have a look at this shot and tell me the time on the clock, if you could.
11:37
